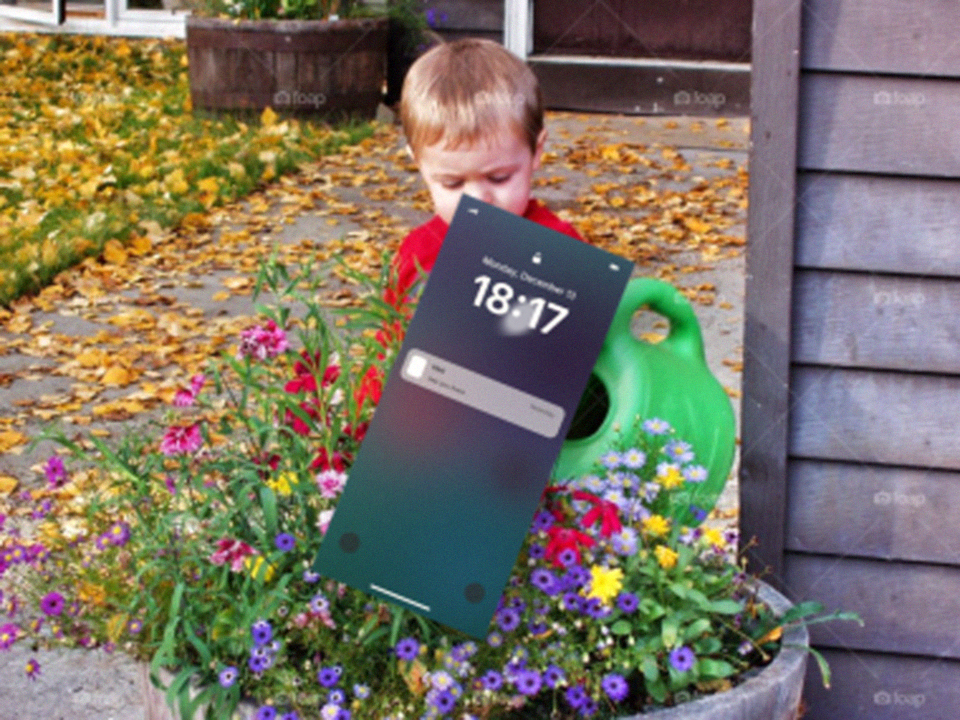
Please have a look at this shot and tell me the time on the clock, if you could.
18:17
